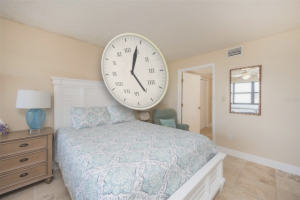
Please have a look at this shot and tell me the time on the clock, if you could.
5:04
